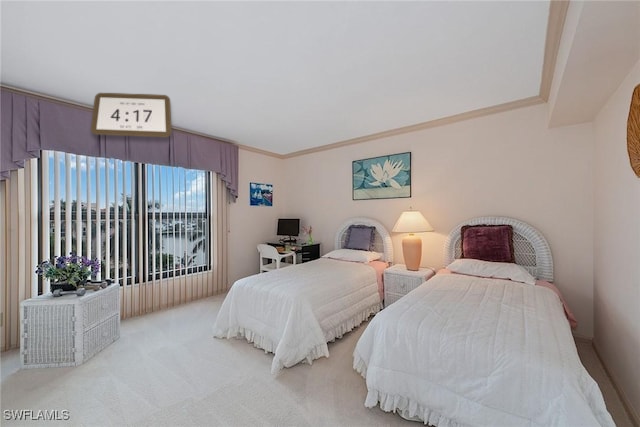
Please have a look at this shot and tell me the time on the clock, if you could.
4:17
